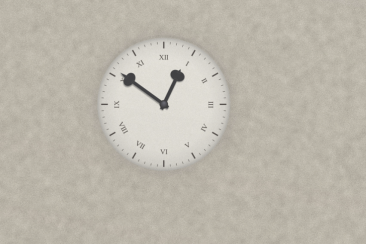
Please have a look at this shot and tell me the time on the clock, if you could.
12:51
